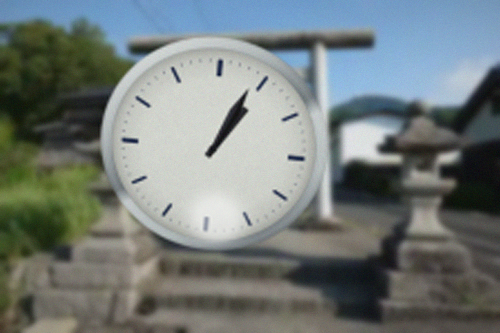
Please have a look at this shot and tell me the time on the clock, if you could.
1:04
